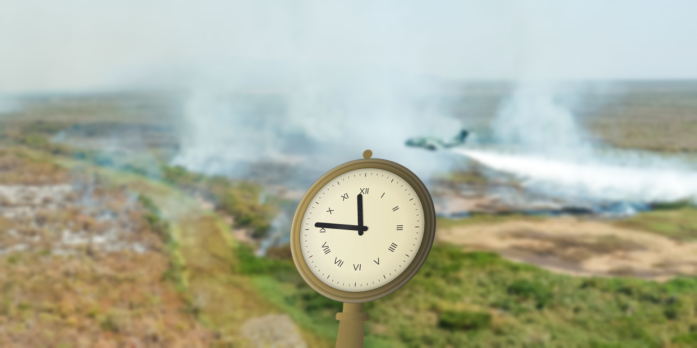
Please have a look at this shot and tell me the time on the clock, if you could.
11:46
